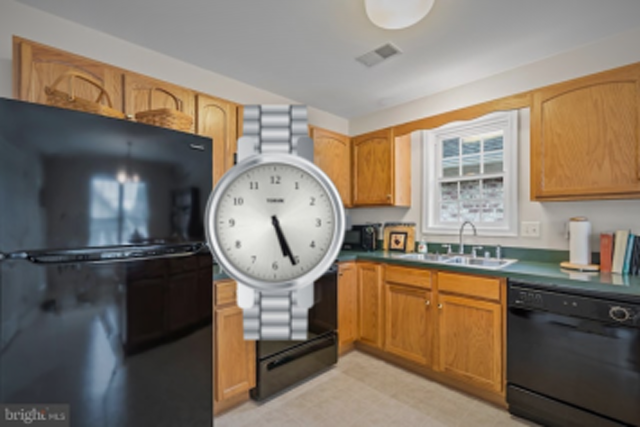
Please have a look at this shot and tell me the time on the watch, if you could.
5:26
